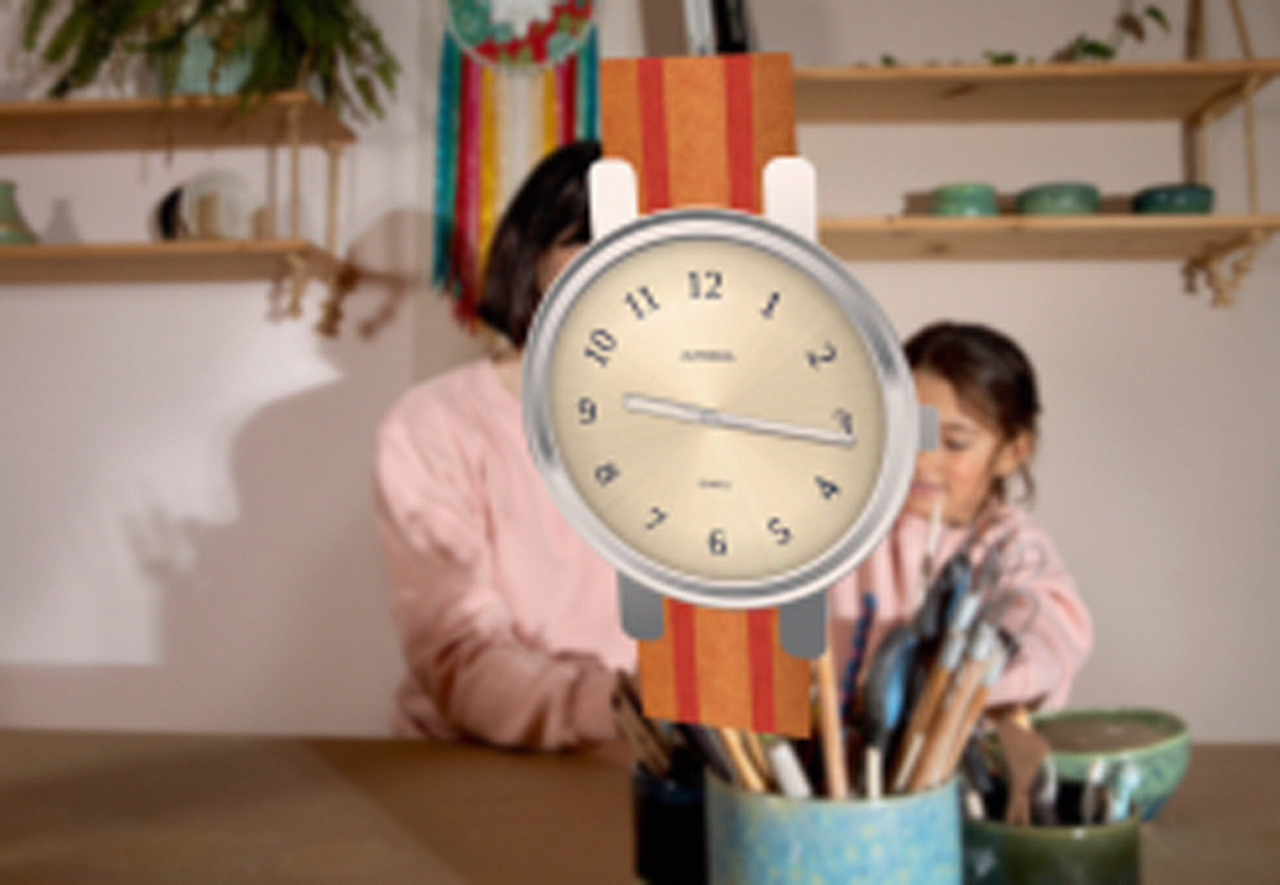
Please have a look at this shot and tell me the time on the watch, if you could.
9:16
